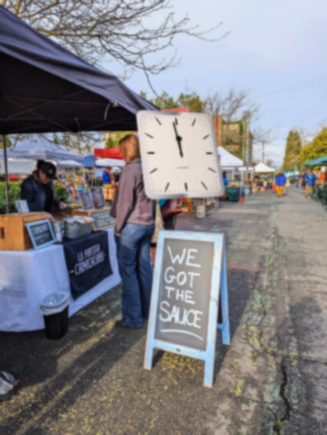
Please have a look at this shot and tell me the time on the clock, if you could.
11:59
